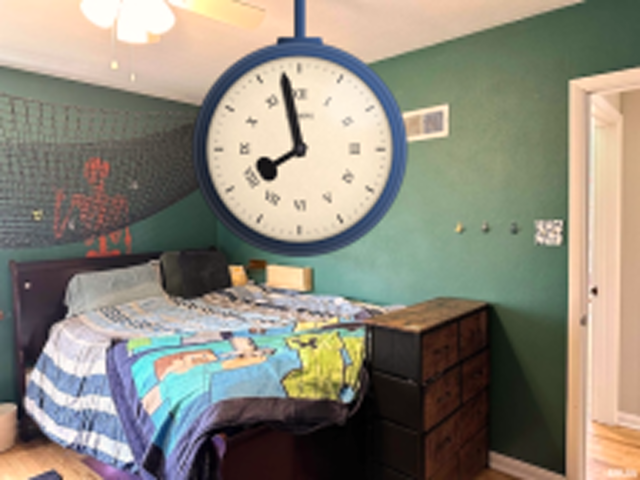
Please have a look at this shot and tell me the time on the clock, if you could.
7:58
